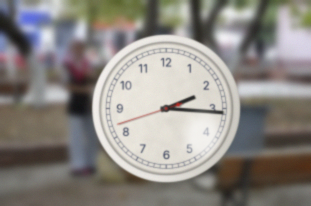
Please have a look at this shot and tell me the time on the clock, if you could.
2:15:42
